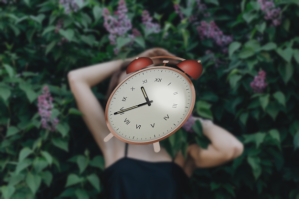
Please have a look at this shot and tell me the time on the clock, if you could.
10:40
